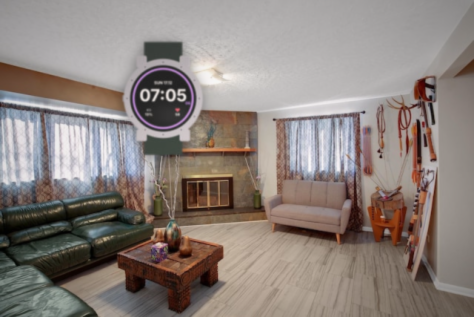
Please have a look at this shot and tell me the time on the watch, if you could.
7:05
